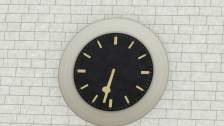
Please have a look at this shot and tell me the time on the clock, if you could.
6:32
